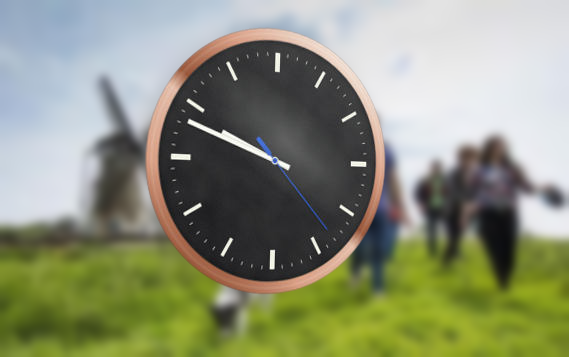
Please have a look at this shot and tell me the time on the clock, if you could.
9:48:23
